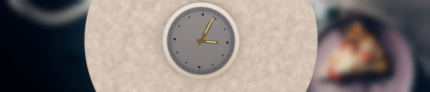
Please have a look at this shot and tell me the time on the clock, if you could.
3:04
